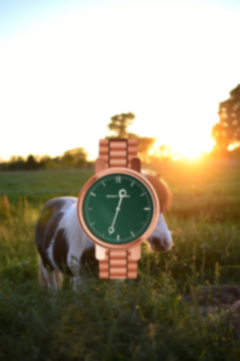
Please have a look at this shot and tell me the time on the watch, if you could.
12:33
